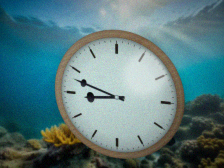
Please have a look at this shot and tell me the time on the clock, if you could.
8:48
